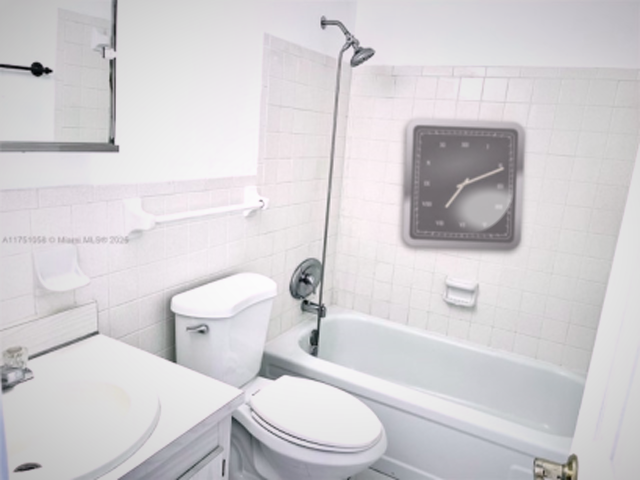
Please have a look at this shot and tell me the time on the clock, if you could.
7:11
